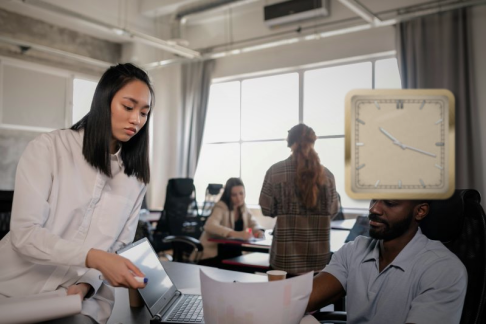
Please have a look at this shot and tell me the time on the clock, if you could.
10:18
